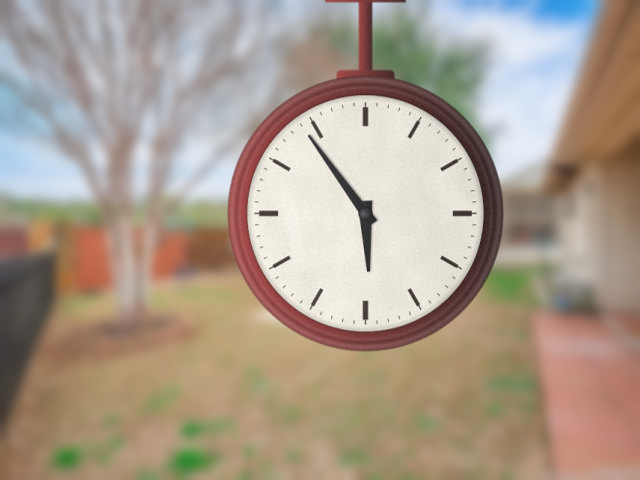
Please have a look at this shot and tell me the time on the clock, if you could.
5:54
